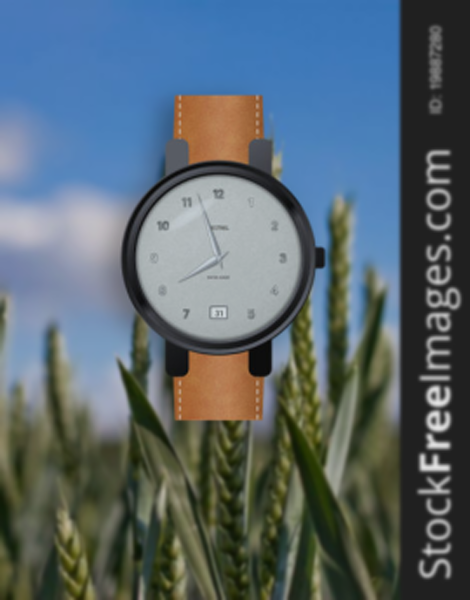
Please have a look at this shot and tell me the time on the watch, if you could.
7:57
